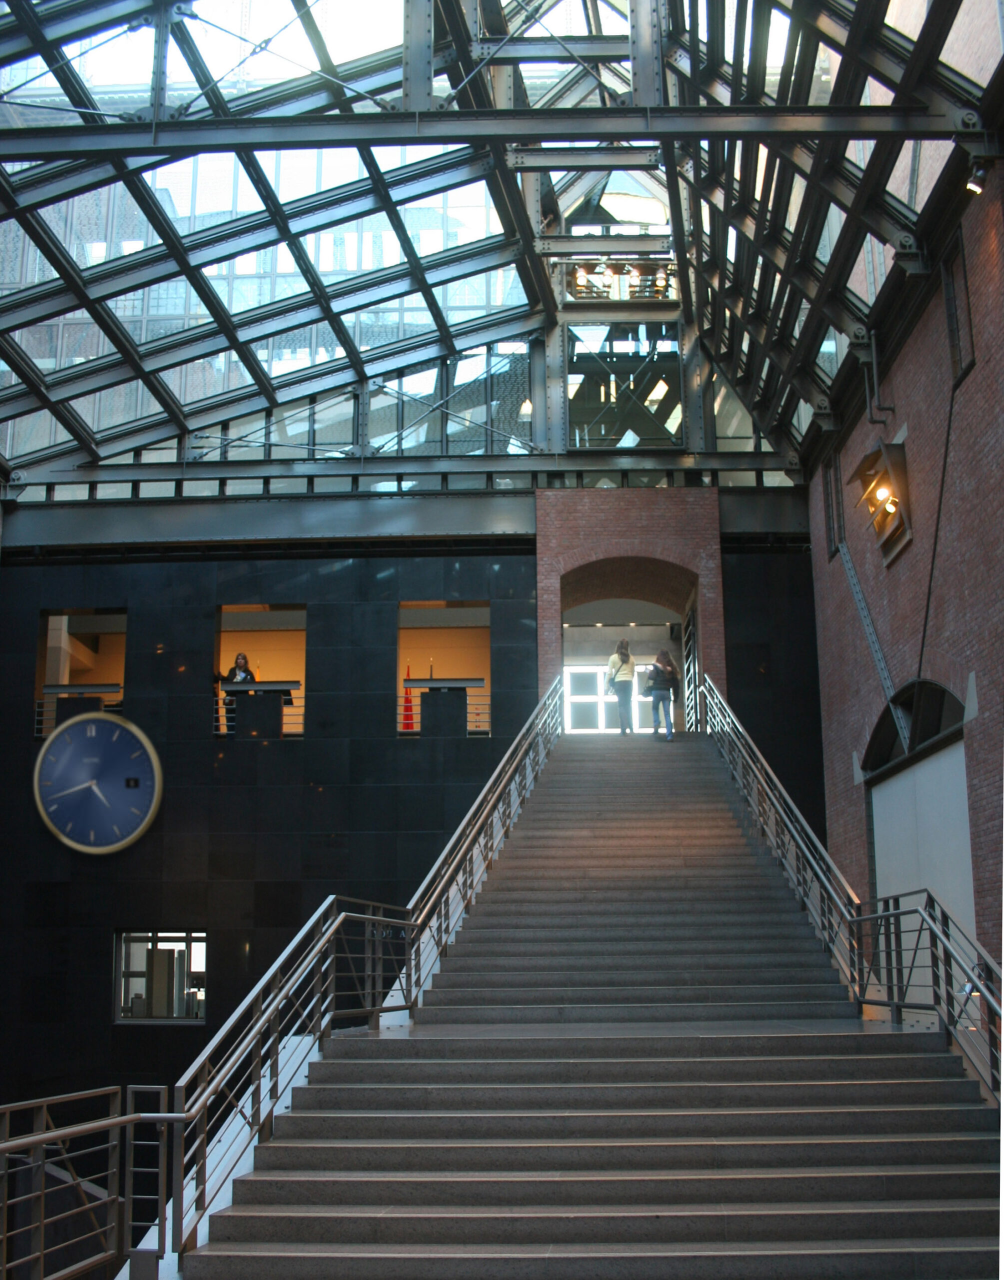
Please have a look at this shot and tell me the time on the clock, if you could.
4:42
